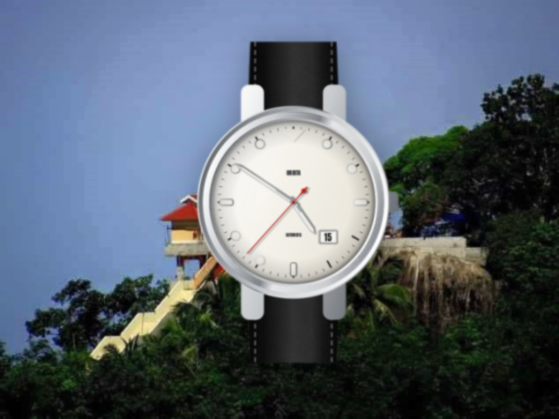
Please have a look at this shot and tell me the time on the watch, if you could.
4:50:37
